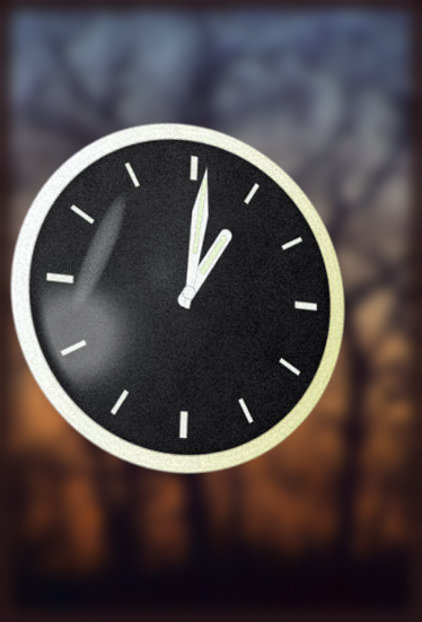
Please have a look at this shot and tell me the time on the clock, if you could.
1:01
